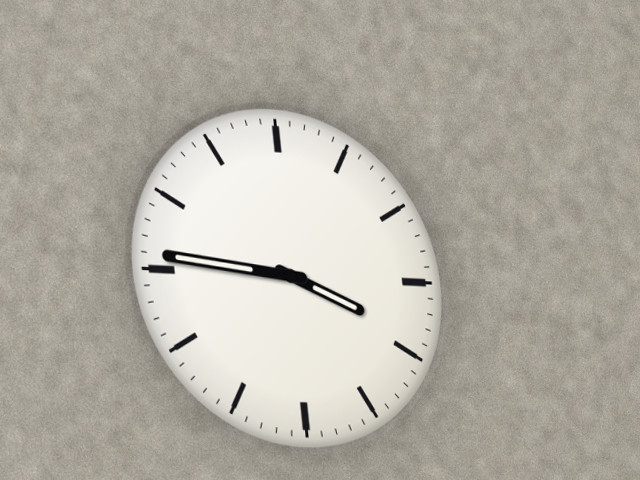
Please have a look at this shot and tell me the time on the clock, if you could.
3:46
